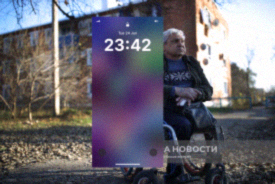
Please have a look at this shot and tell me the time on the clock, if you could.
23:42
